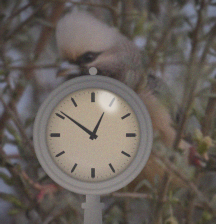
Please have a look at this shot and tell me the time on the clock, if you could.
12:51
